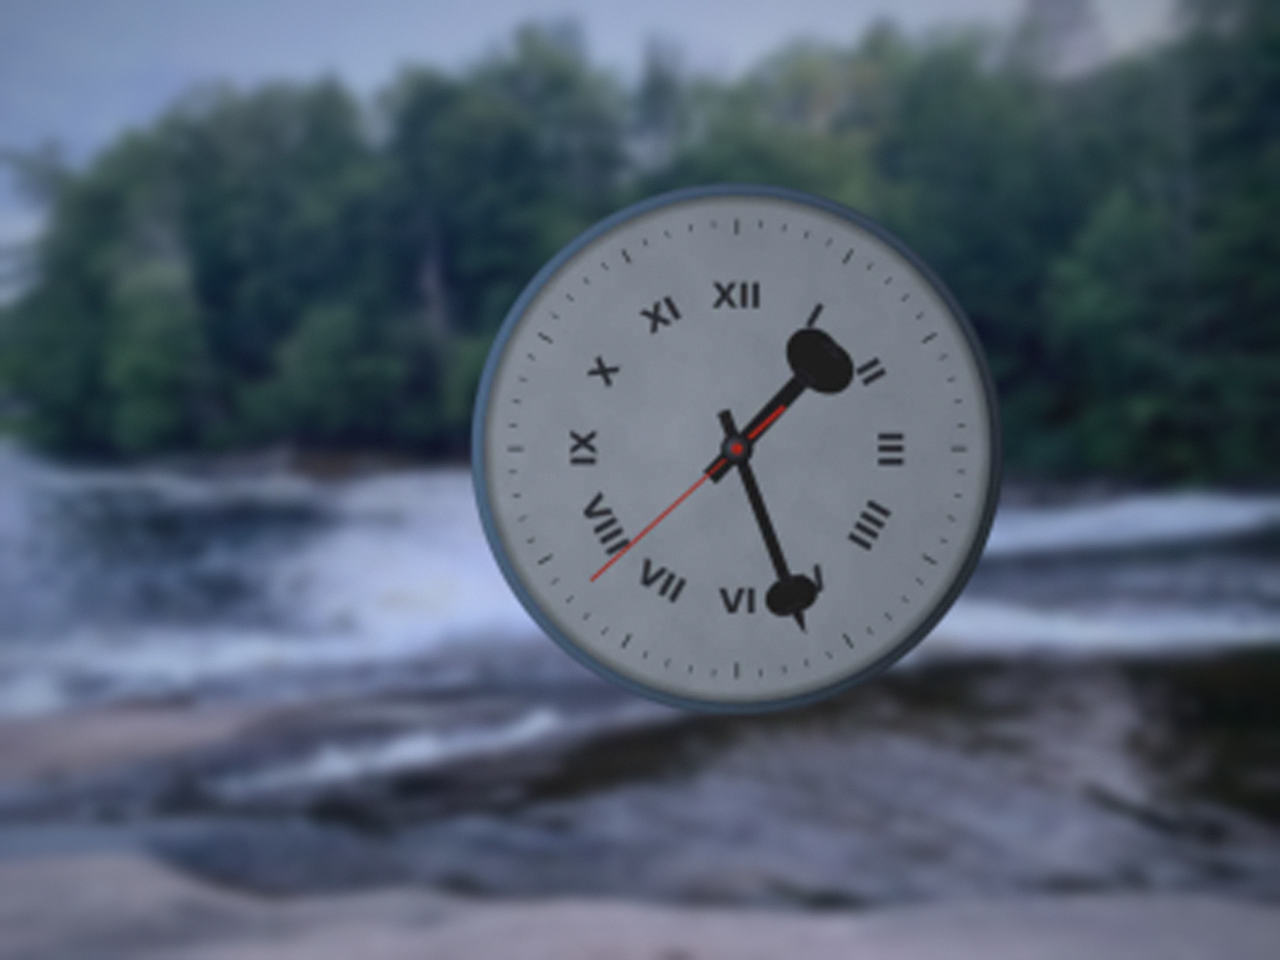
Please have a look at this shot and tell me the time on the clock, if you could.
1:26:38
